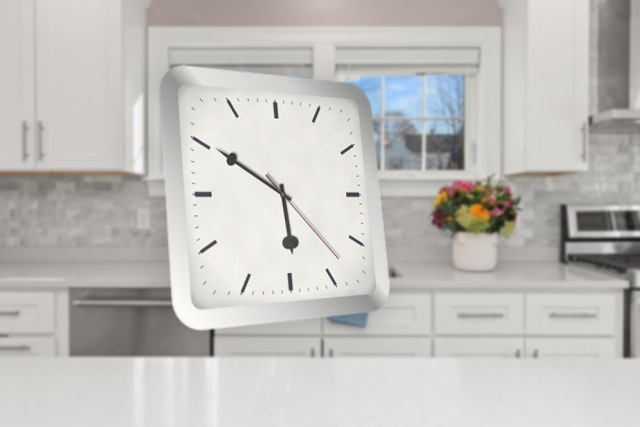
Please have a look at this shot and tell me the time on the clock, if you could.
5:50:23
